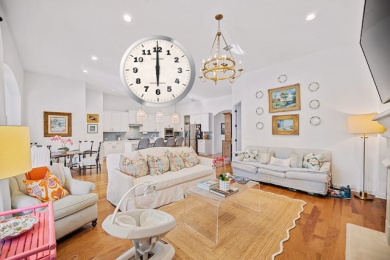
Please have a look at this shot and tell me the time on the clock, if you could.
6:00
